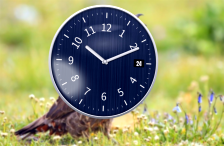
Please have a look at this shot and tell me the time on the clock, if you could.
10:11
